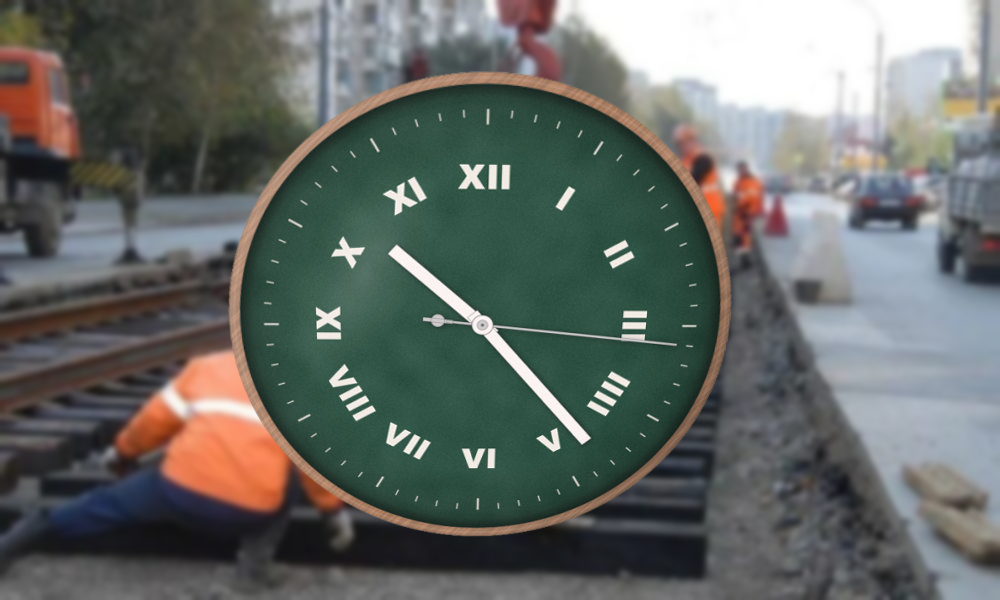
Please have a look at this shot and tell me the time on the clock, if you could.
10:23:16
